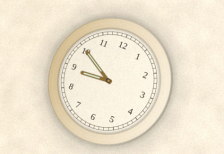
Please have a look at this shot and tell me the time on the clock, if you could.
8:50
